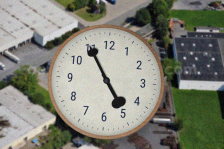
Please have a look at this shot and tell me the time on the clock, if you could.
4:55
